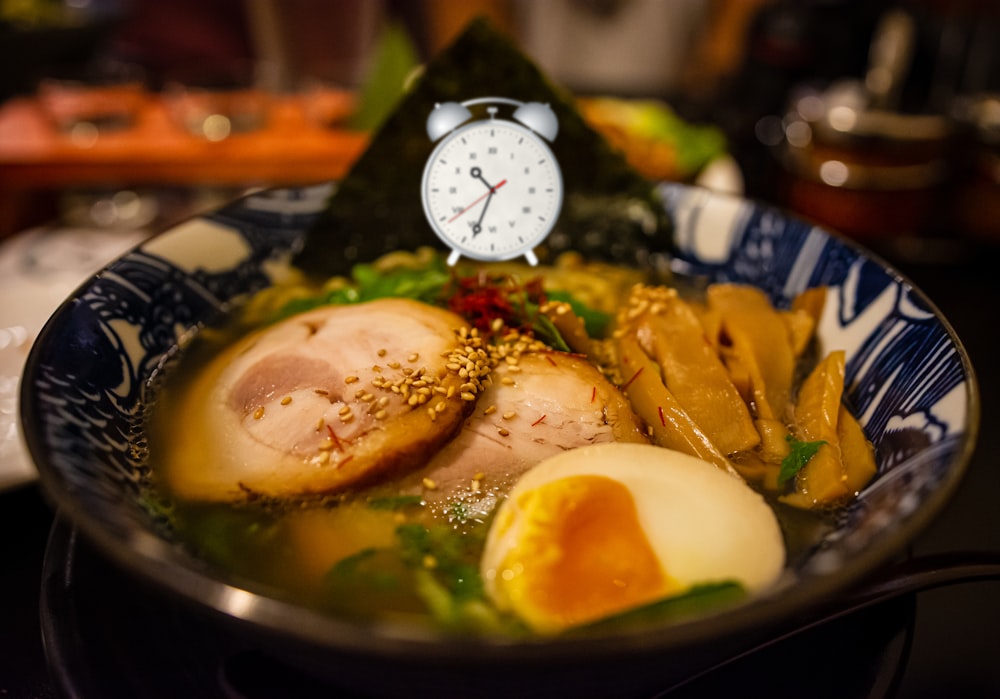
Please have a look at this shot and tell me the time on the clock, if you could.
10:33:39
